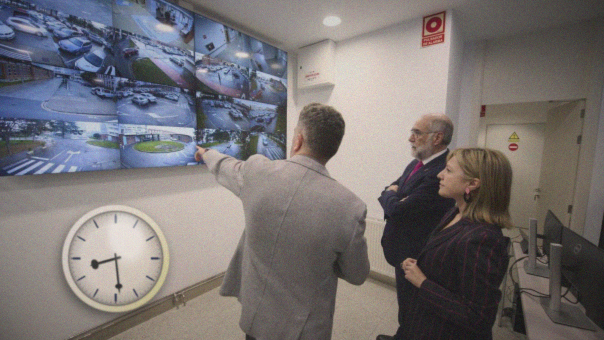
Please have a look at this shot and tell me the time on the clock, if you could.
8:29
